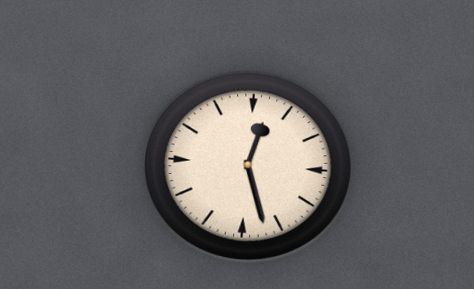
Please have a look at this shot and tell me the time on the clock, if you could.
12:27
